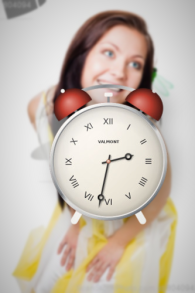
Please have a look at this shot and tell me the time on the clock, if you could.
2:32
